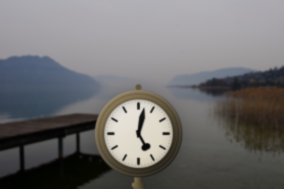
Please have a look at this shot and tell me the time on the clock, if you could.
5:02
